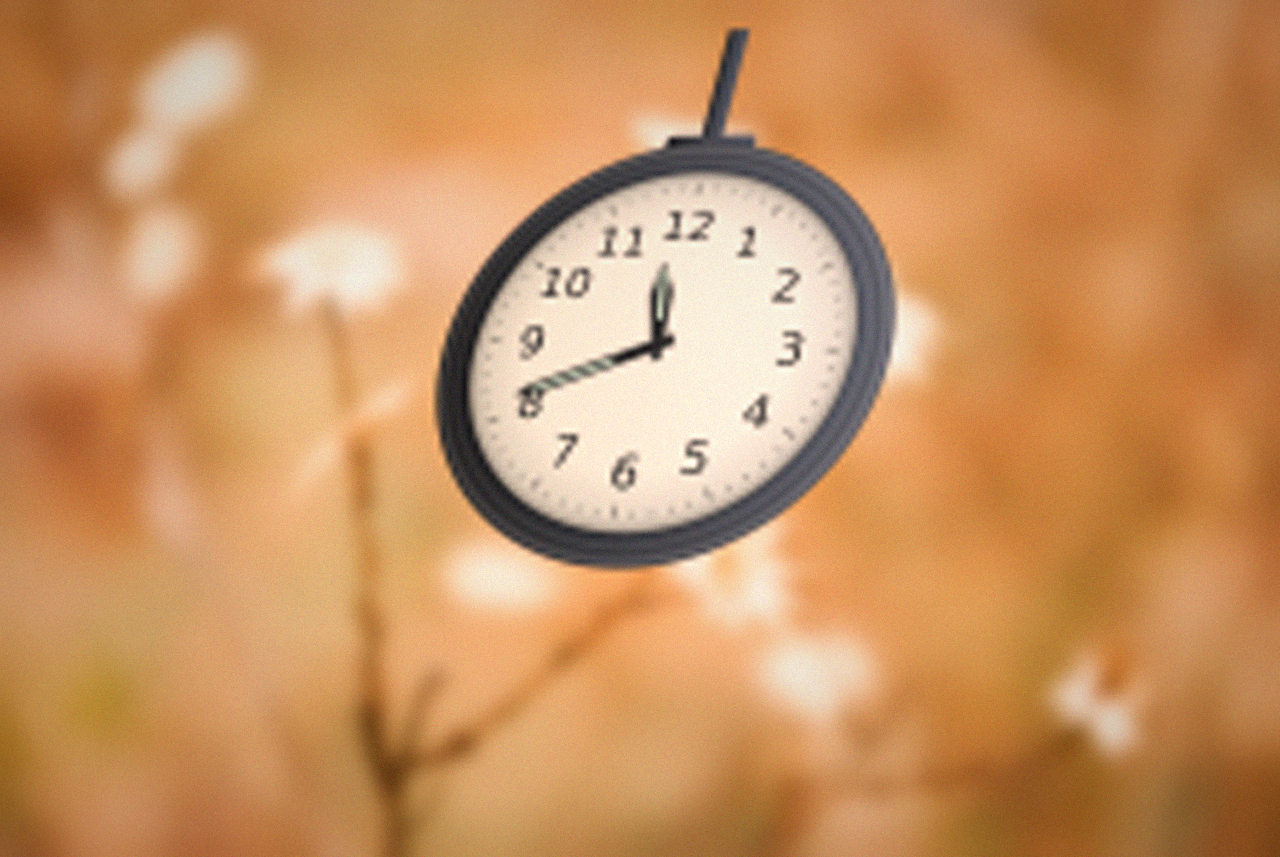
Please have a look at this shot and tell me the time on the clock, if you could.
11:41
